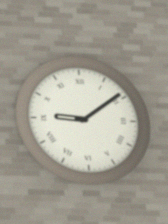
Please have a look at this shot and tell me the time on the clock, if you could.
9:09
